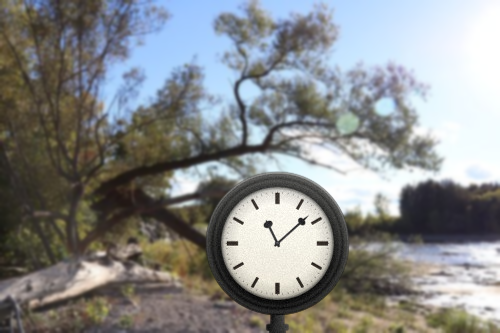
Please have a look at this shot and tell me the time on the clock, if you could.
11:08
